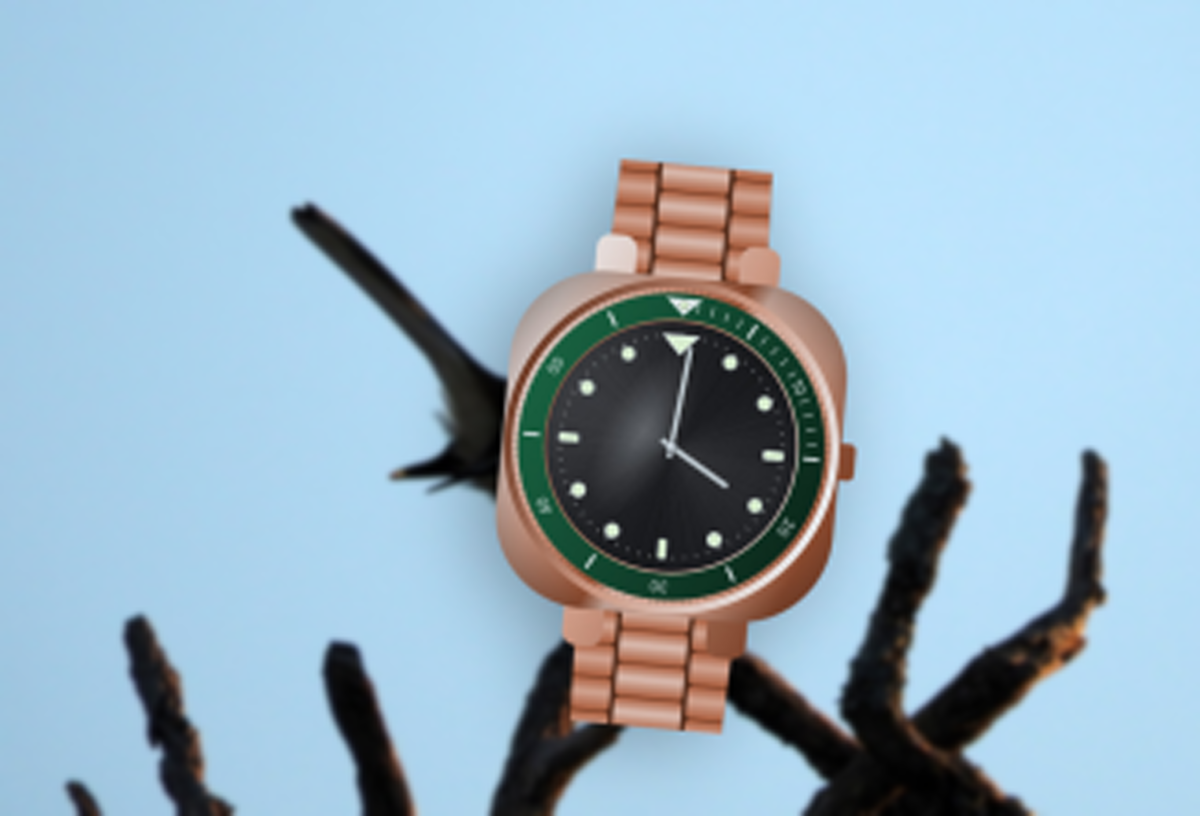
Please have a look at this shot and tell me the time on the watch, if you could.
4:01
